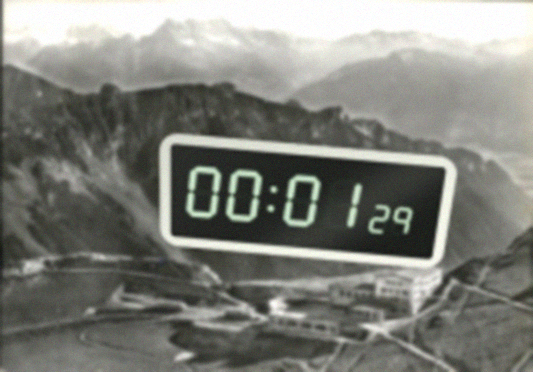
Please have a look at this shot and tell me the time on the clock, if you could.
0:01:29
